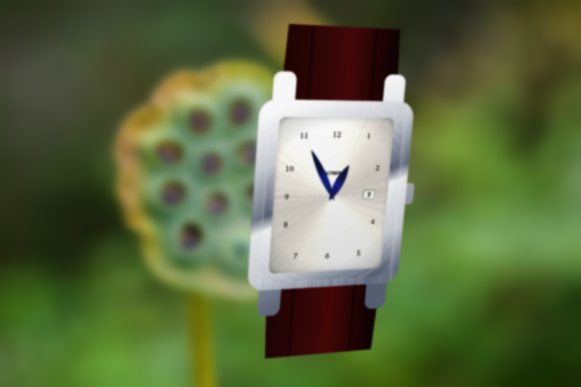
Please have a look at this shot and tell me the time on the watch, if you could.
12:55
